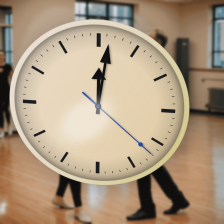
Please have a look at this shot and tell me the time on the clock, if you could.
12:01:22
